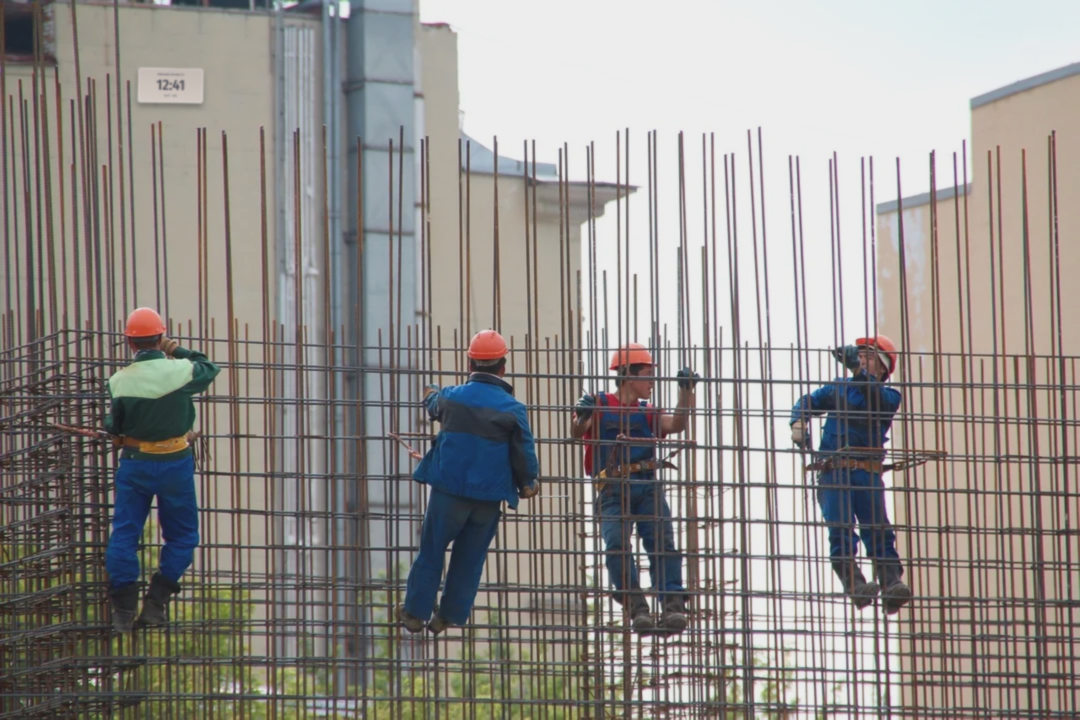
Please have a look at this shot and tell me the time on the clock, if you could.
12:41
